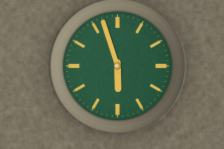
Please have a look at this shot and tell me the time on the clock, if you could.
5:57
